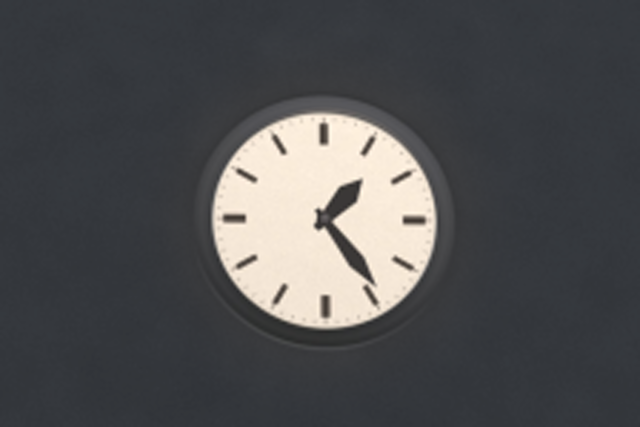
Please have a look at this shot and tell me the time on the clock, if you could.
1:24
